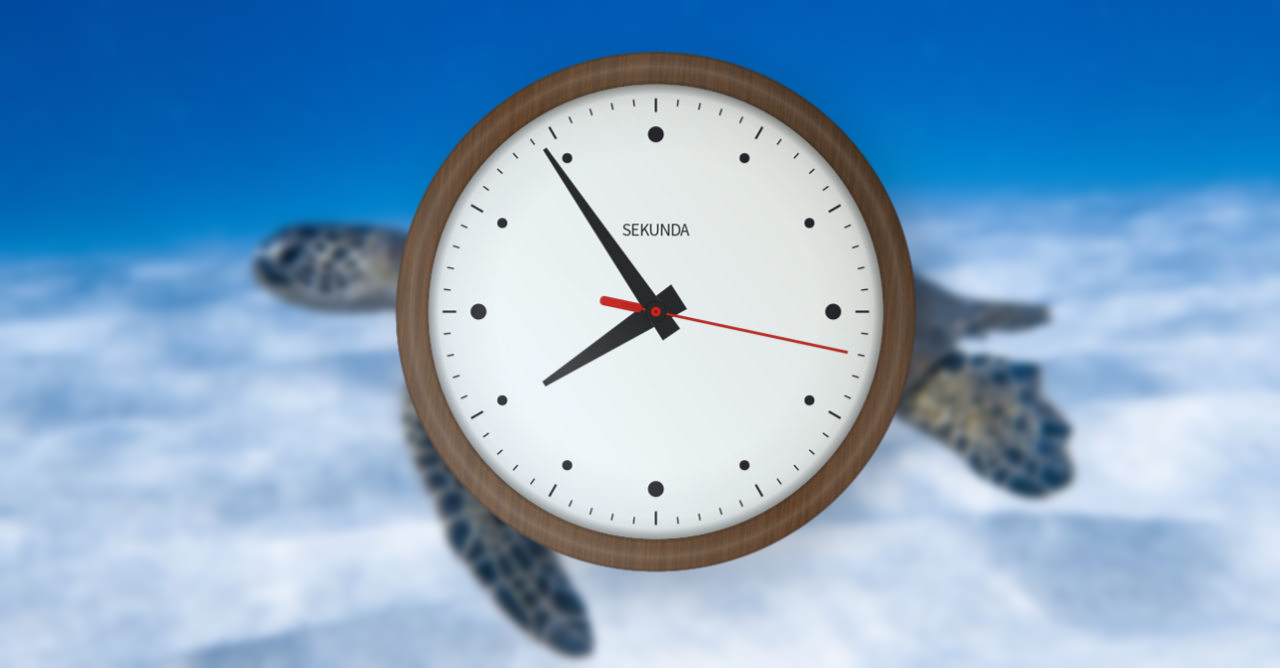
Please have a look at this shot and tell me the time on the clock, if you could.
7:54:17
